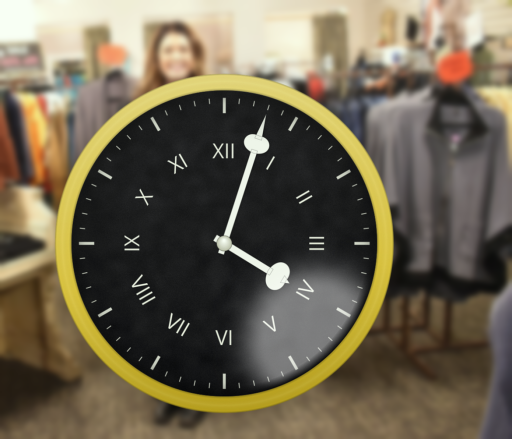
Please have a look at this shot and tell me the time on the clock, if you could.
4:03
